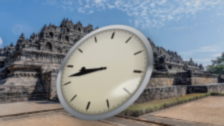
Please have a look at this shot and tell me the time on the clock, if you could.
8:42
